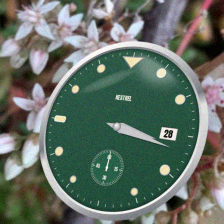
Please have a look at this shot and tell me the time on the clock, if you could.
3:17
